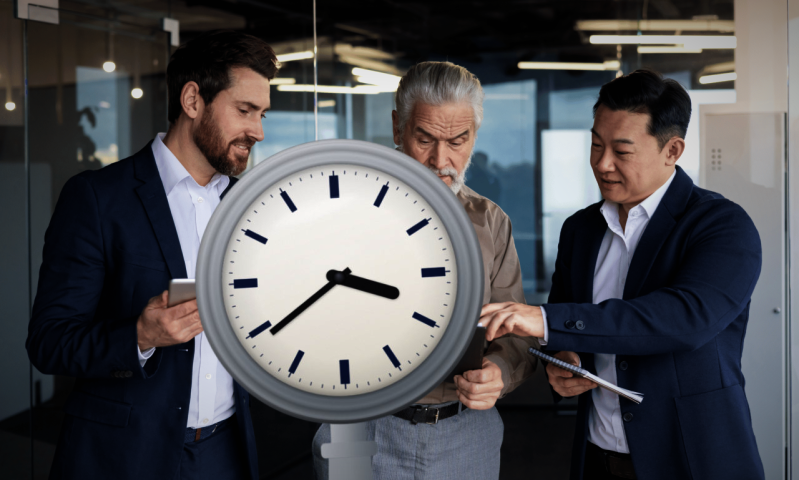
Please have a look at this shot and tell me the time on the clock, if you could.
3:39
